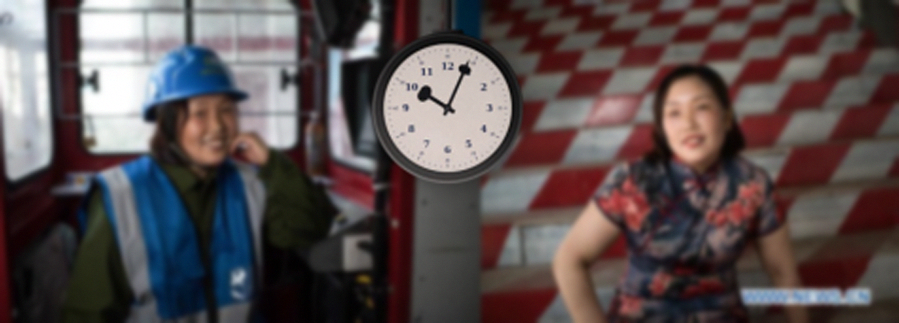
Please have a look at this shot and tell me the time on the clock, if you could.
10:04
